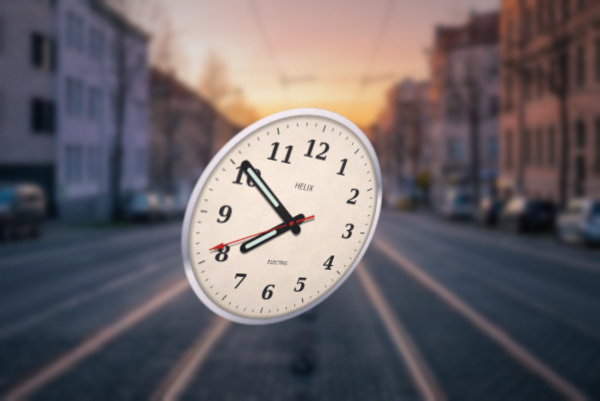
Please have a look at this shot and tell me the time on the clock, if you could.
7:50:41
